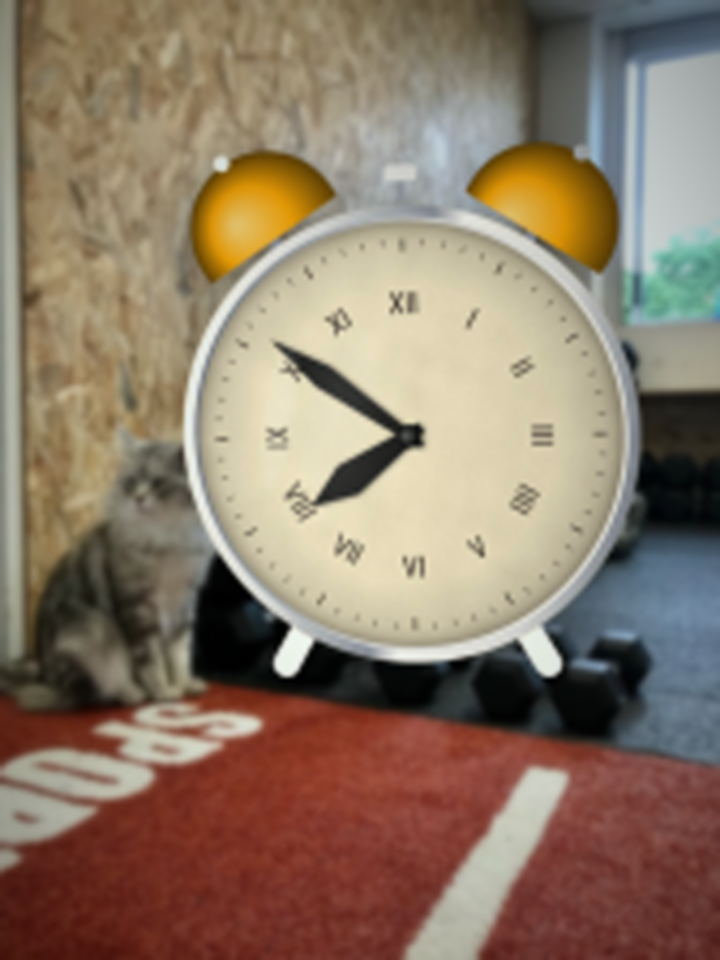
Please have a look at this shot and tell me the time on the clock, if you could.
7:51
